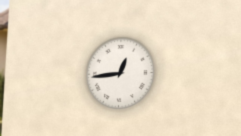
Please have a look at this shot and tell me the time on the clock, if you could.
12:44
